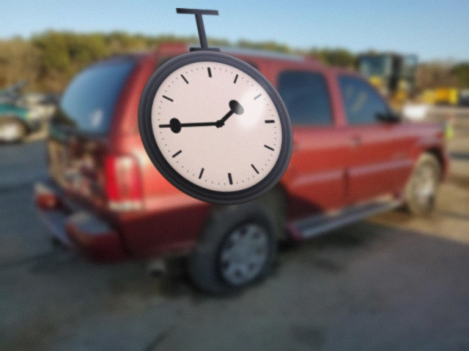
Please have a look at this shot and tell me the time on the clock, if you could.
1:45
